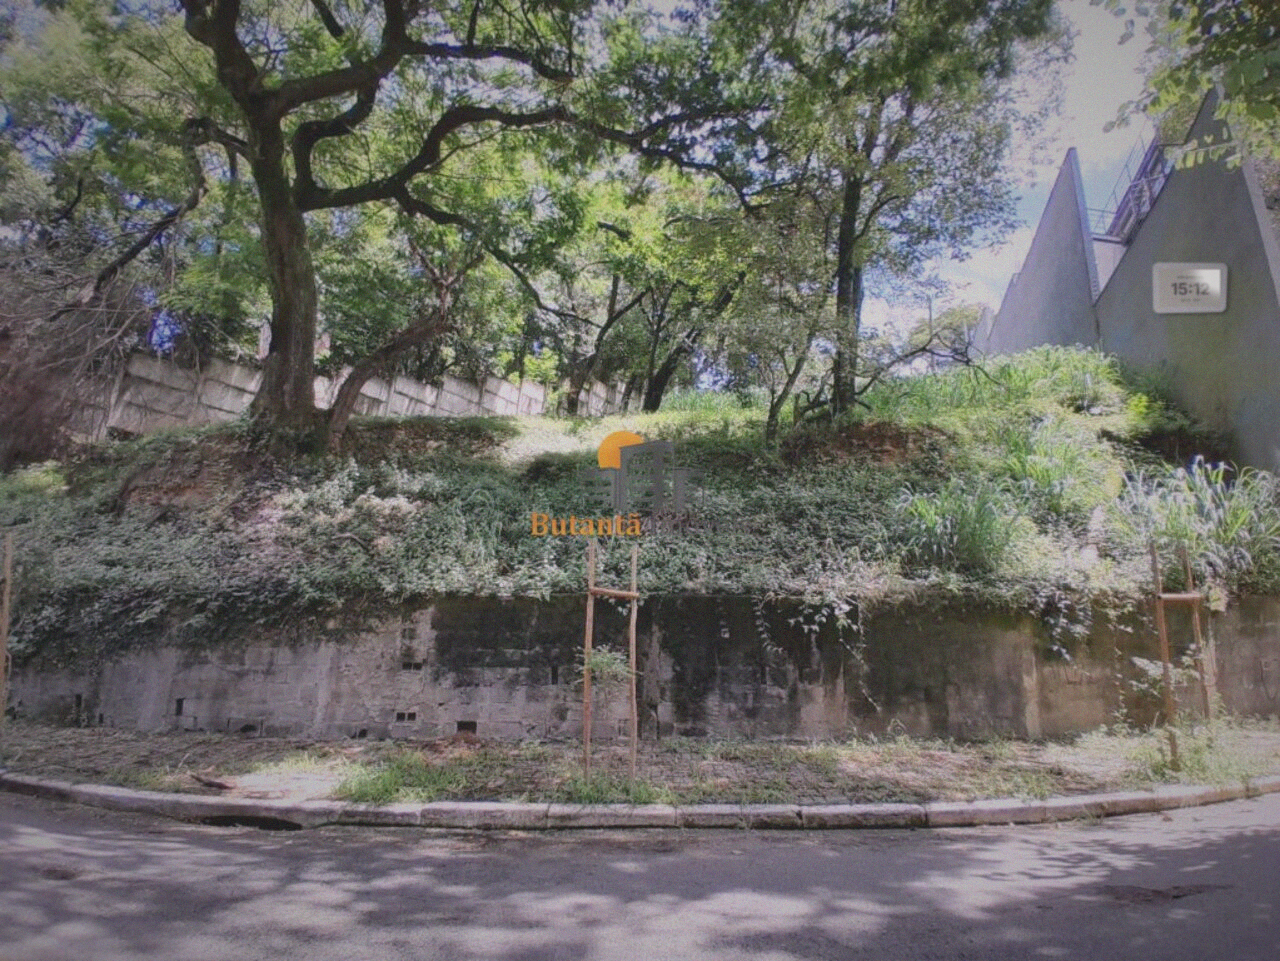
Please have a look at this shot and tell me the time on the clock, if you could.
15:12
